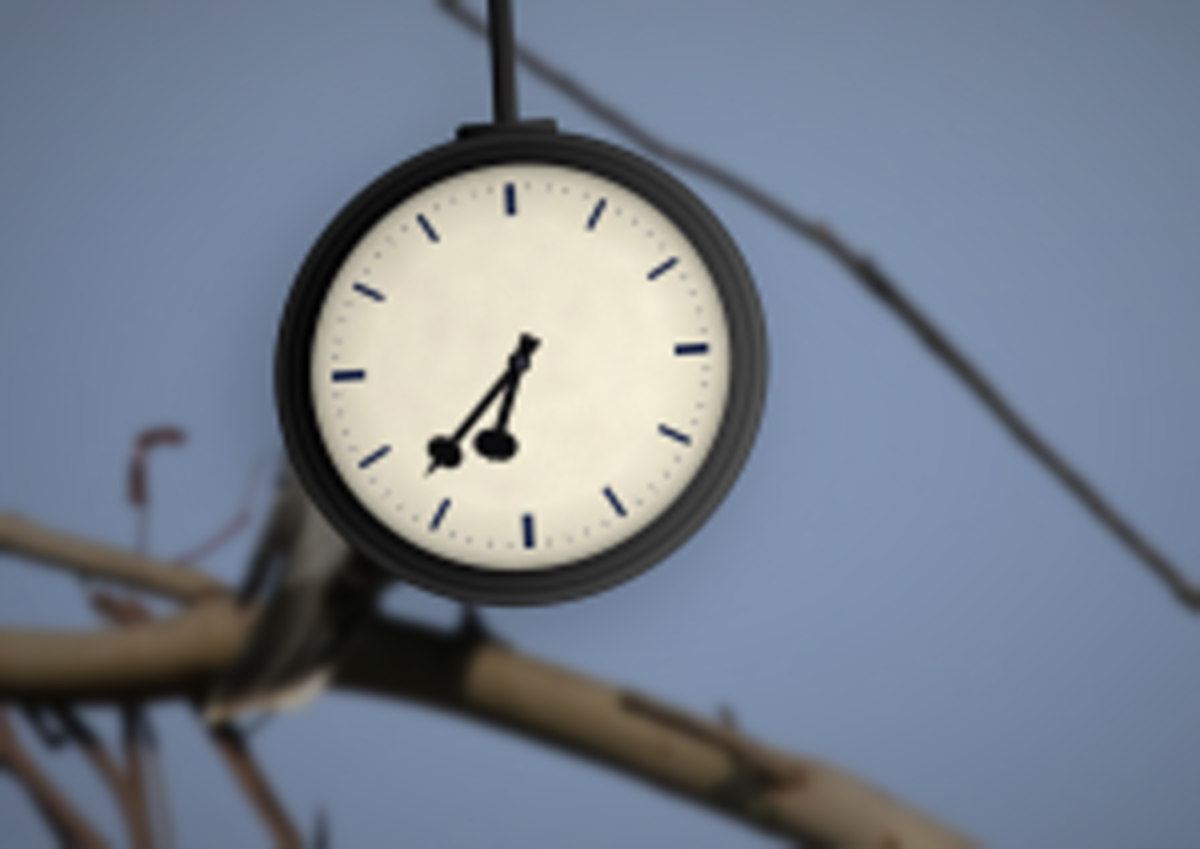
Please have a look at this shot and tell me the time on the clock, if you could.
6:37
